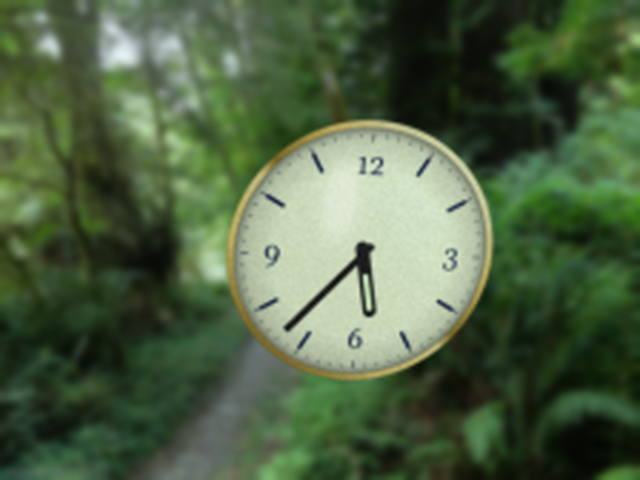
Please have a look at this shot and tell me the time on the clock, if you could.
5:37
